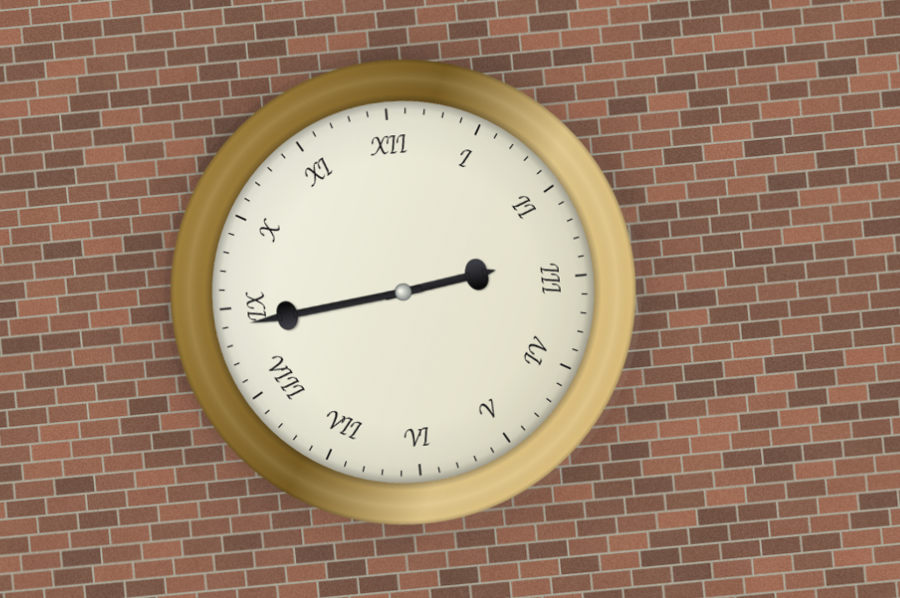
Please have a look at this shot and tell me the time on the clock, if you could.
2:44
